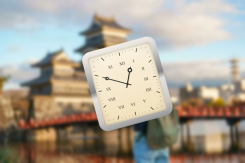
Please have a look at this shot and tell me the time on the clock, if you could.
12:50
